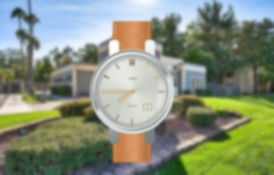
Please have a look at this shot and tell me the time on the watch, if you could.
7:45
